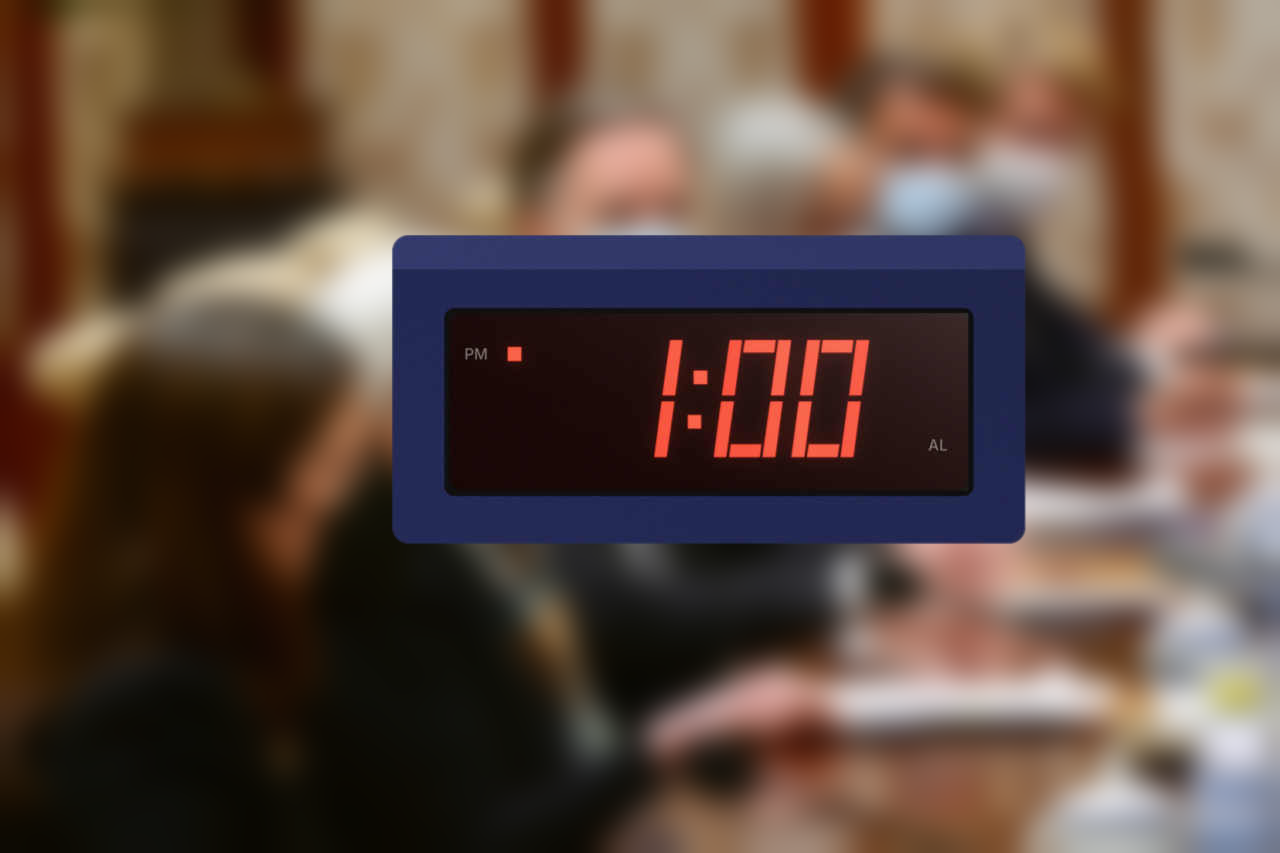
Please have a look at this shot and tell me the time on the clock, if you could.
1:00
